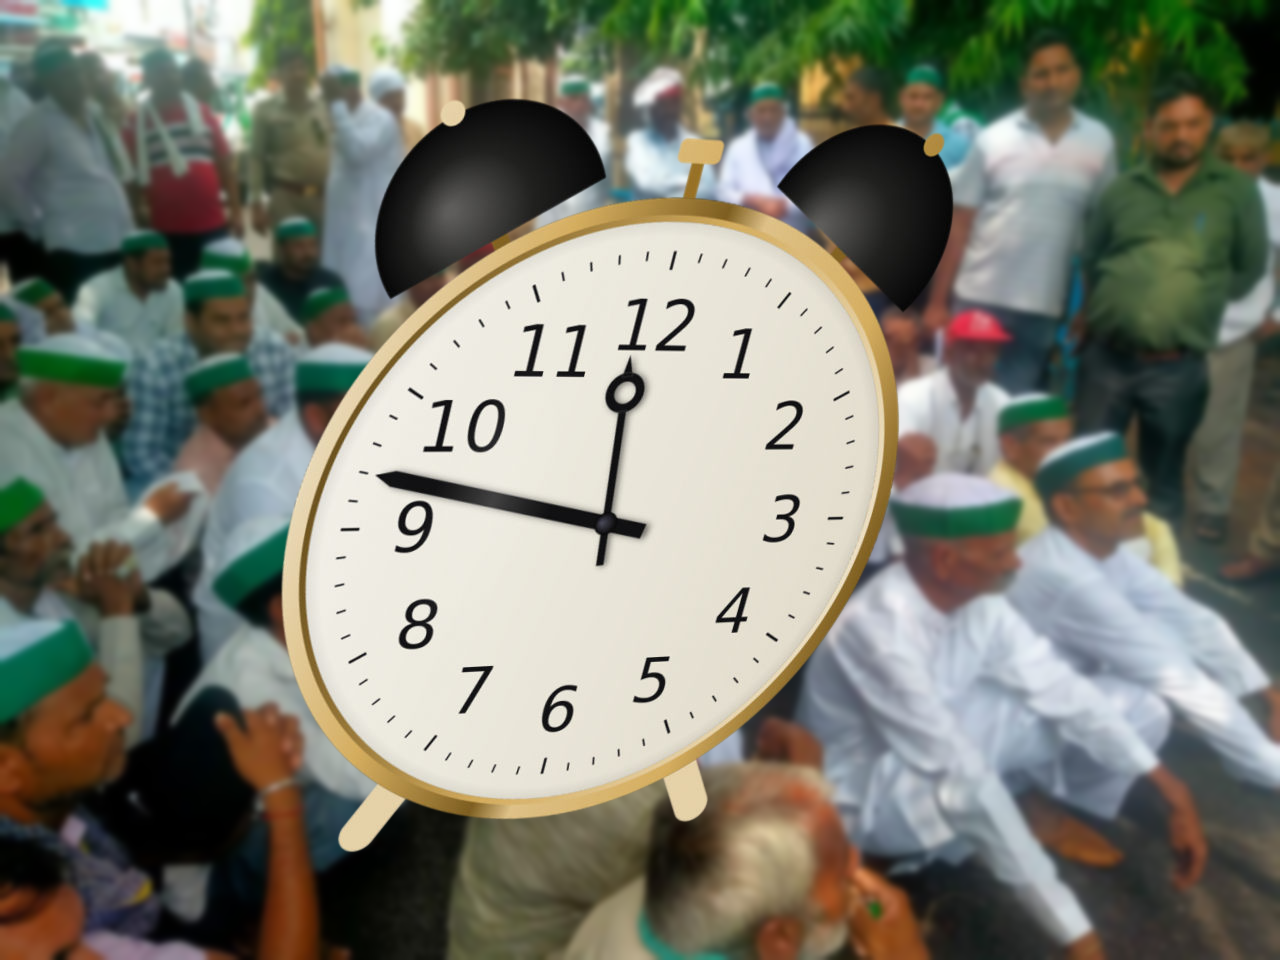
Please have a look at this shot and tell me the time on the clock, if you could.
11:47
